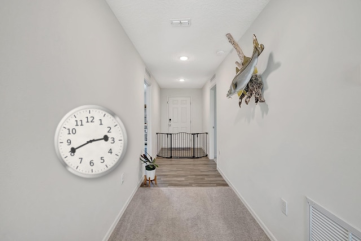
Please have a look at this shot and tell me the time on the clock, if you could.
2:41
